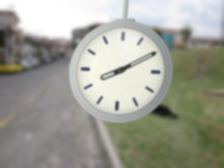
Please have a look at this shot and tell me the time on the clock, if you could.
8:10
